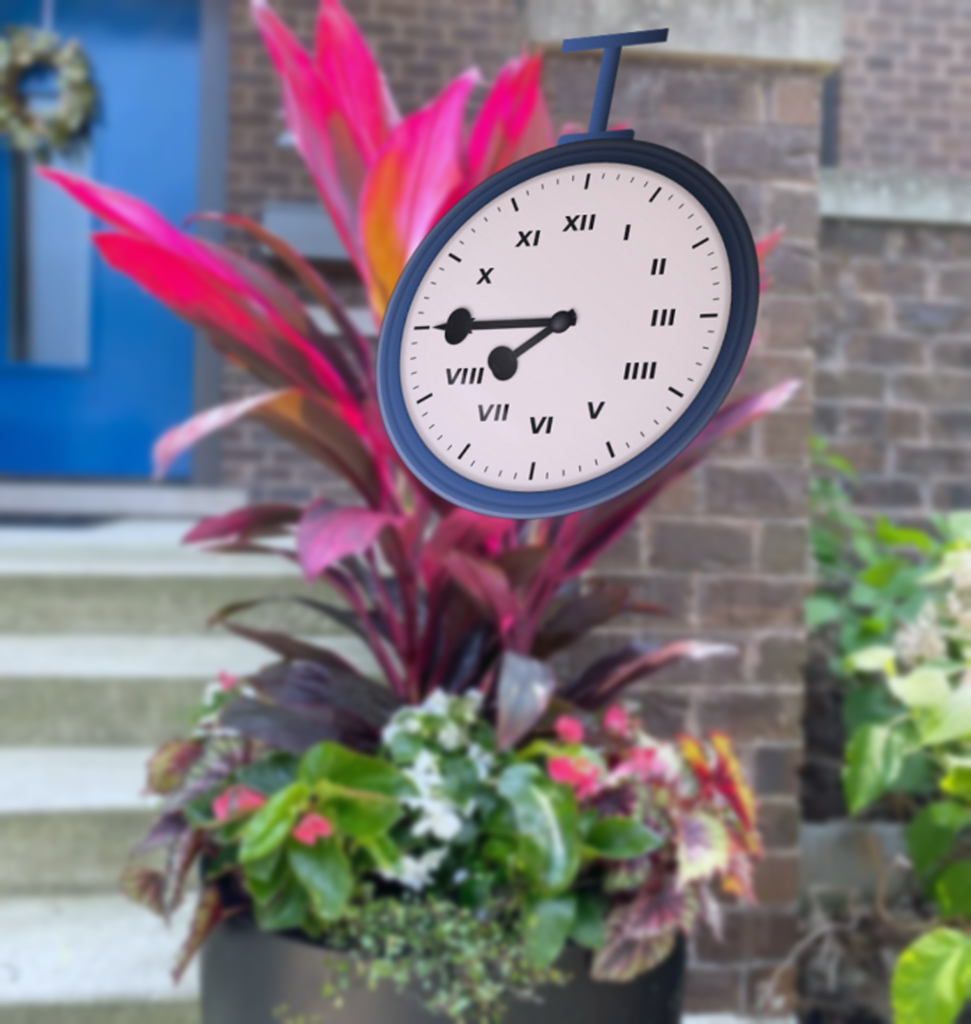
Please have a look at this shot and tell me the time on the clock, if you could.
7:45
